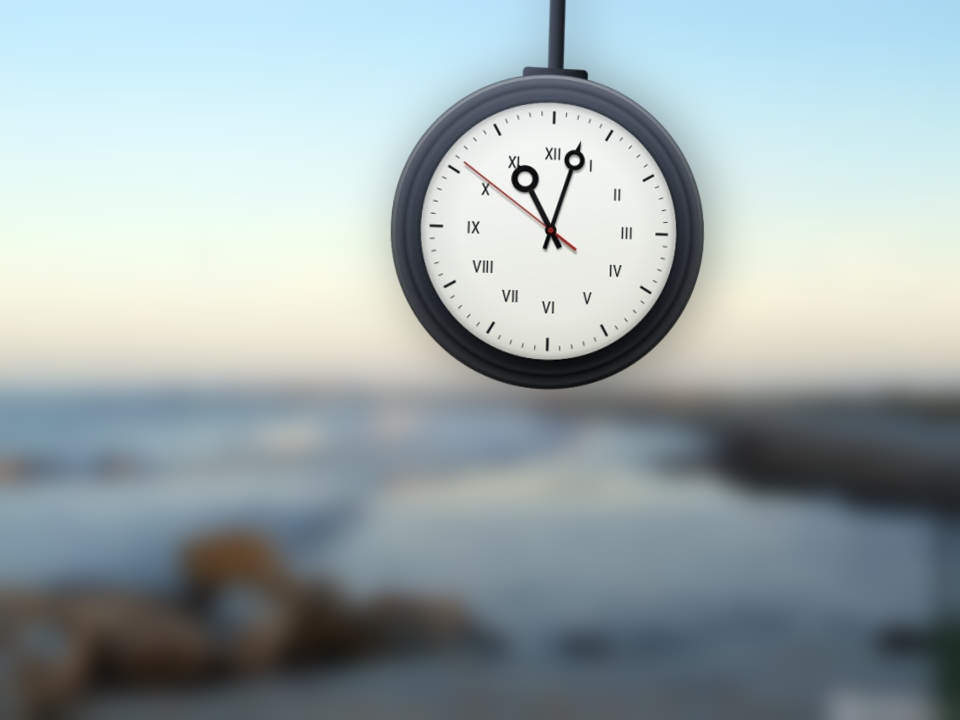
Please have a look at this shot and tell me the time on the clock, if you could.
11:02:51
